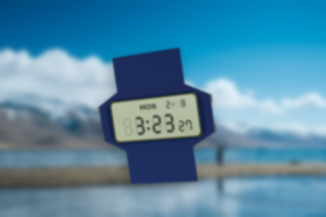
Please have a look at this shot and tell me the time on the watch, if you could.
3:23:27
